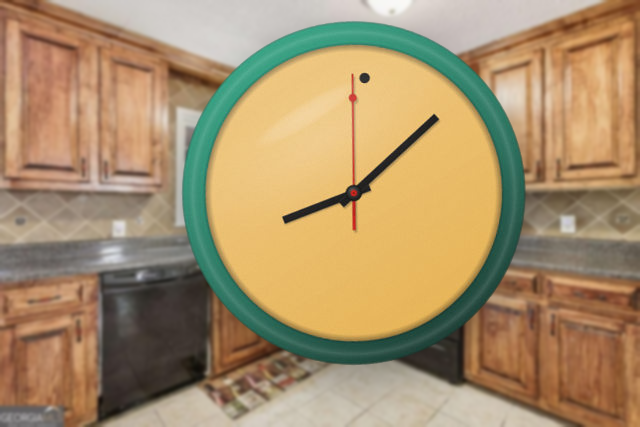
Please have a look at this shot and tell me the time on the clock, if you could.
8:06:59
